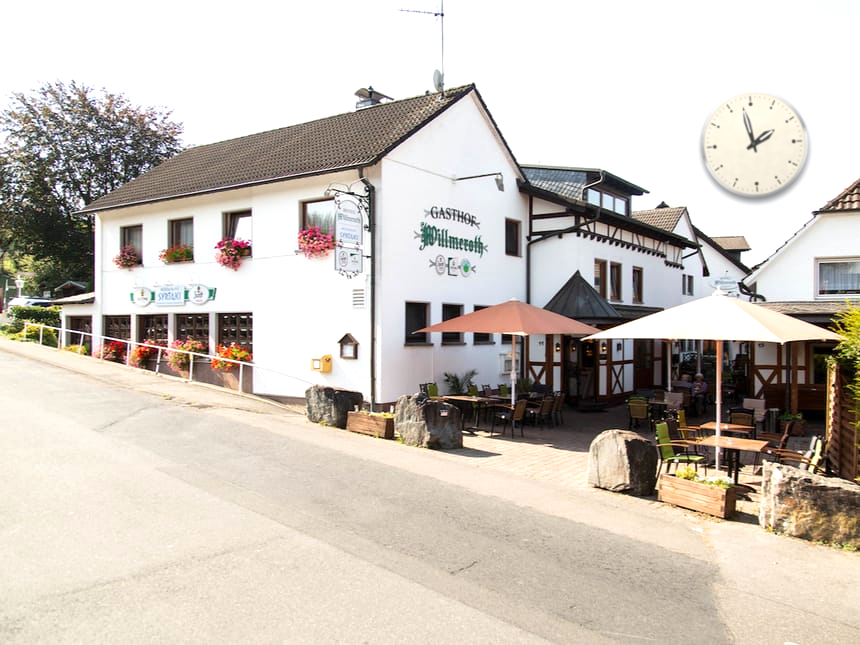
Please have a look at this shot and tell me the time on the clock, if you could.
1:58
